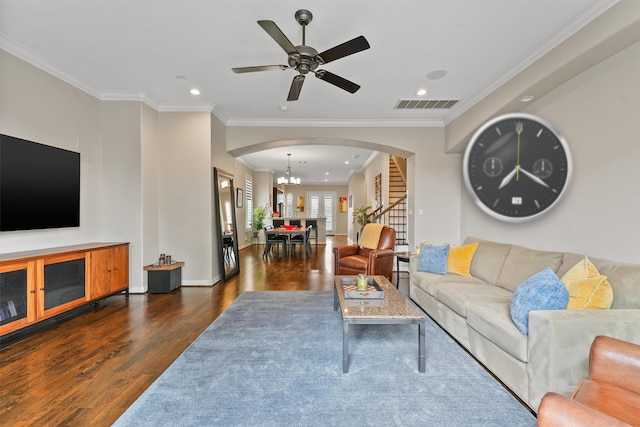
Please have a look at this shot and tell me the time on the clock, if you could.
7:20
